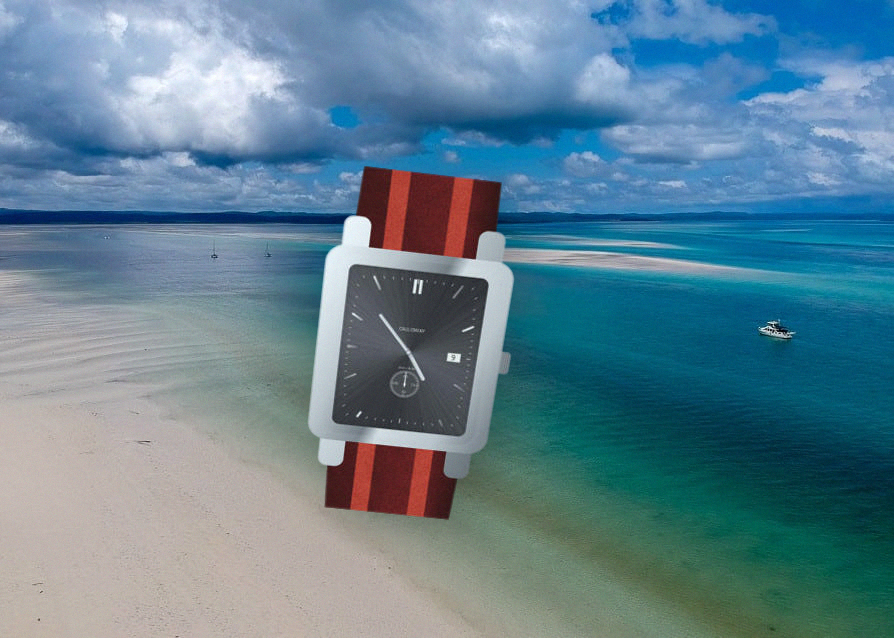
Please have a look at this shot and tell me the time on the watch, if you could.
4:53
